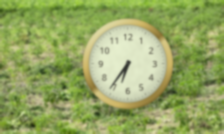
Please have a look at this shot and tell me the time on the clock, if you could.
6:36
